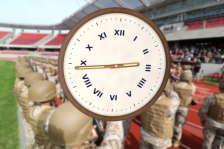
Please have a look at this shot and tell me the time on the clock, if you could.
2:44
